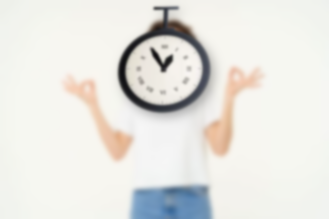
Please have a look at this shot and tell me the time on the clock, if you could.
12:55
